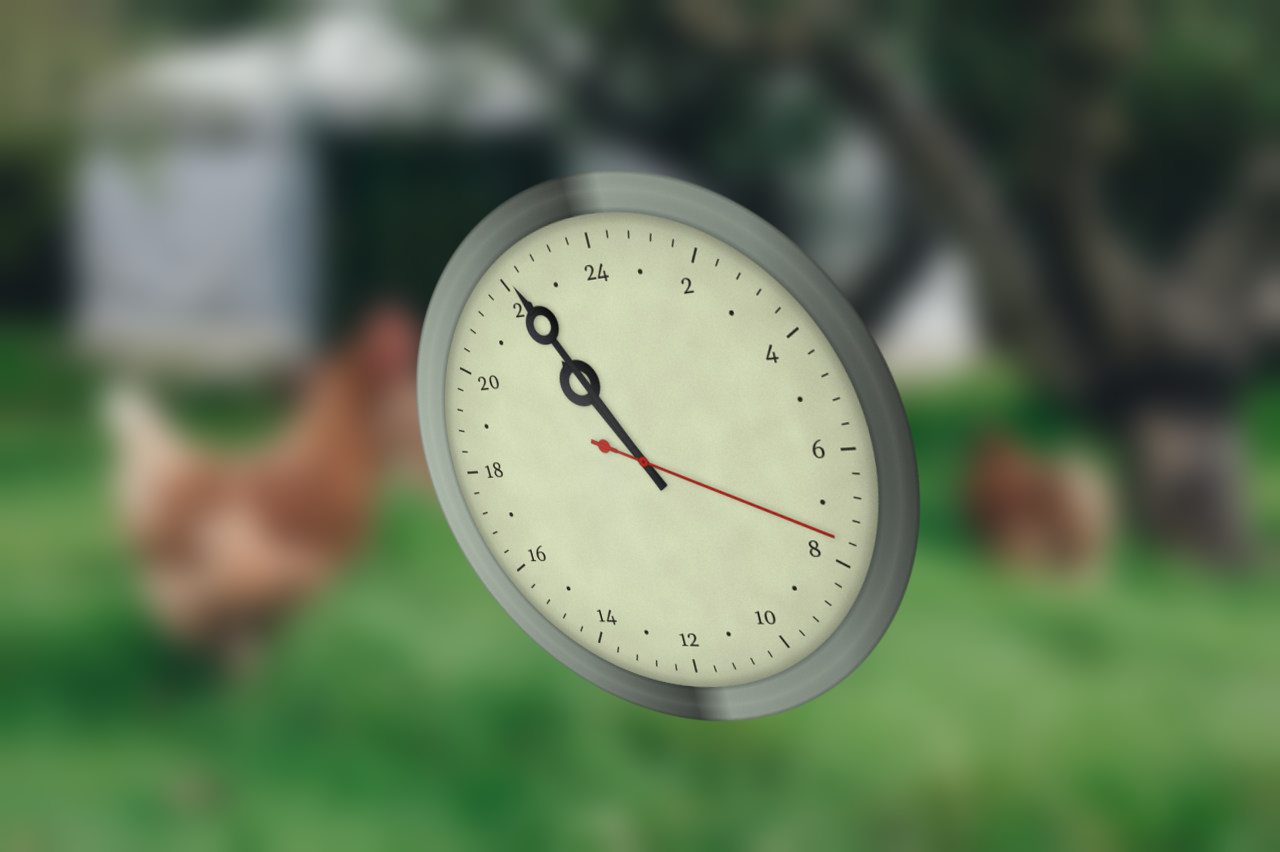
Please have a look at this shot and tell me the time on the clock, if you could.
21:55:19
